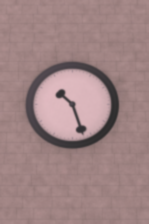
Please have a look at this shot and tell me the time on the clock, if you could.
10:27
